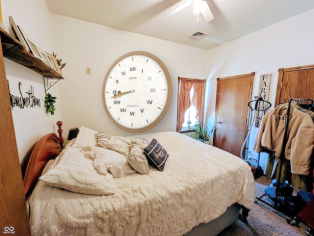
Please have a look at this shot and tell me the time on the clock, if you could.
8:43
